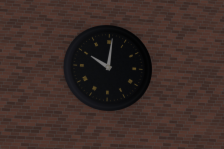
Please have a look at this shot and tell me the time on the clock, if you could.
10:01
